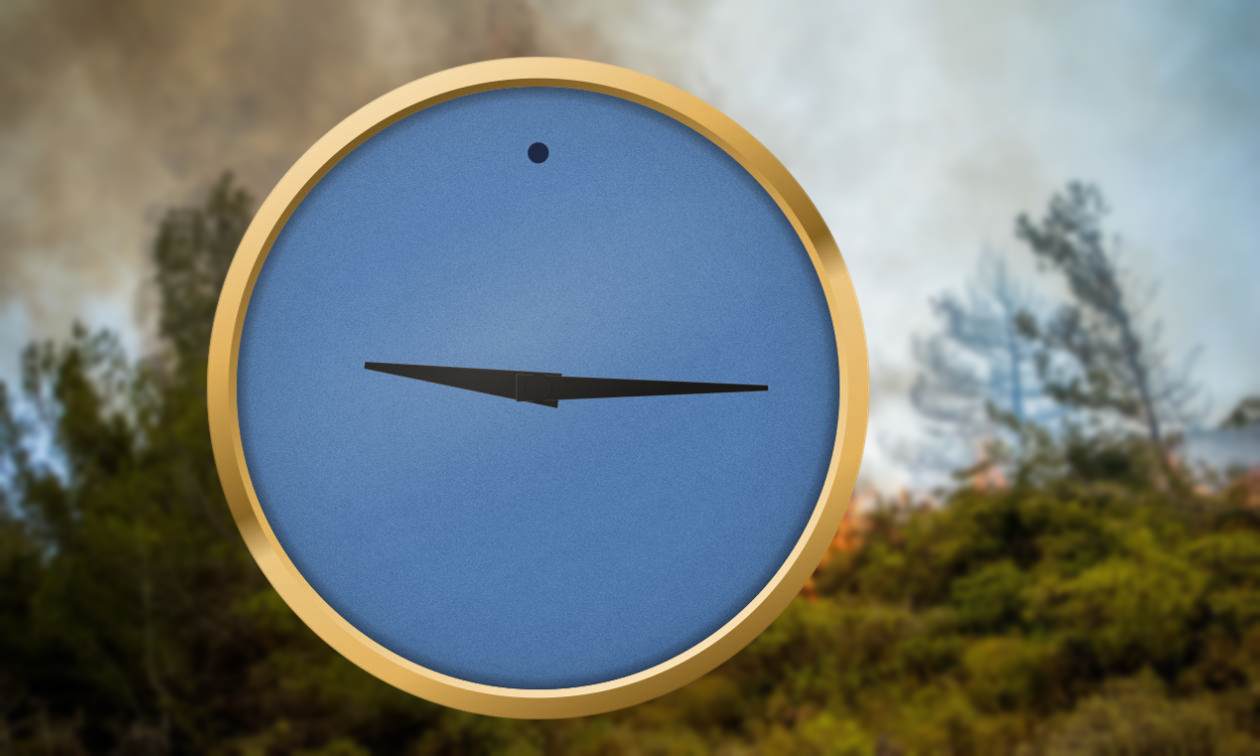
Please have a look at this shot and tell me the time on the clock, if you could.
9:15
